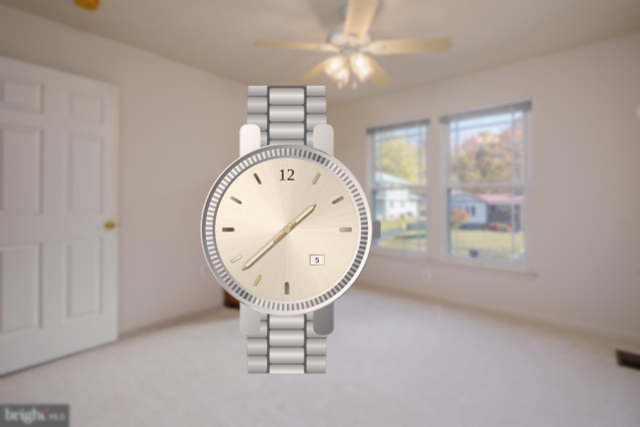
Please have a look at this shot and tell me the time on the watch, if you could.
1:38
